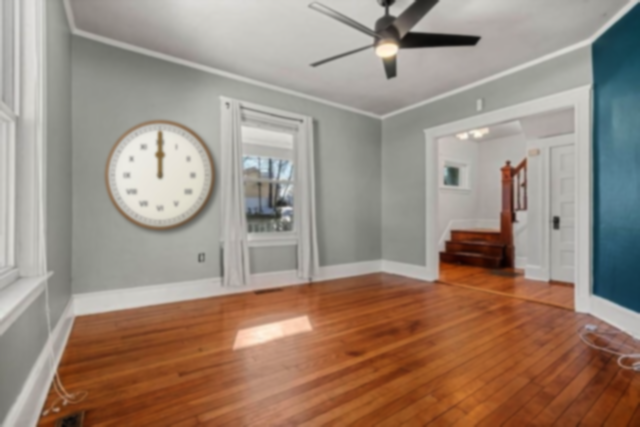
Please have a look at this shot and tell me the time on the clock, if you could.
12:00
